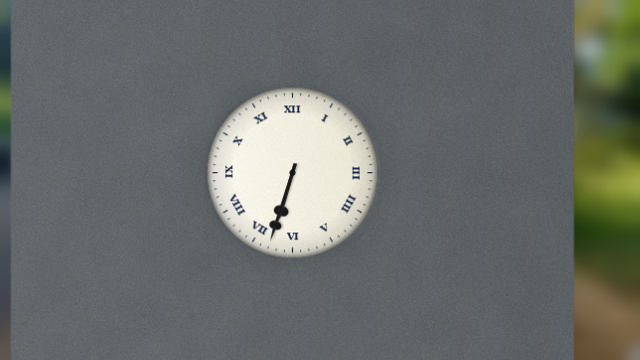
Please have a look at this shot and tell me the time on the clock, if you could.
6:33
